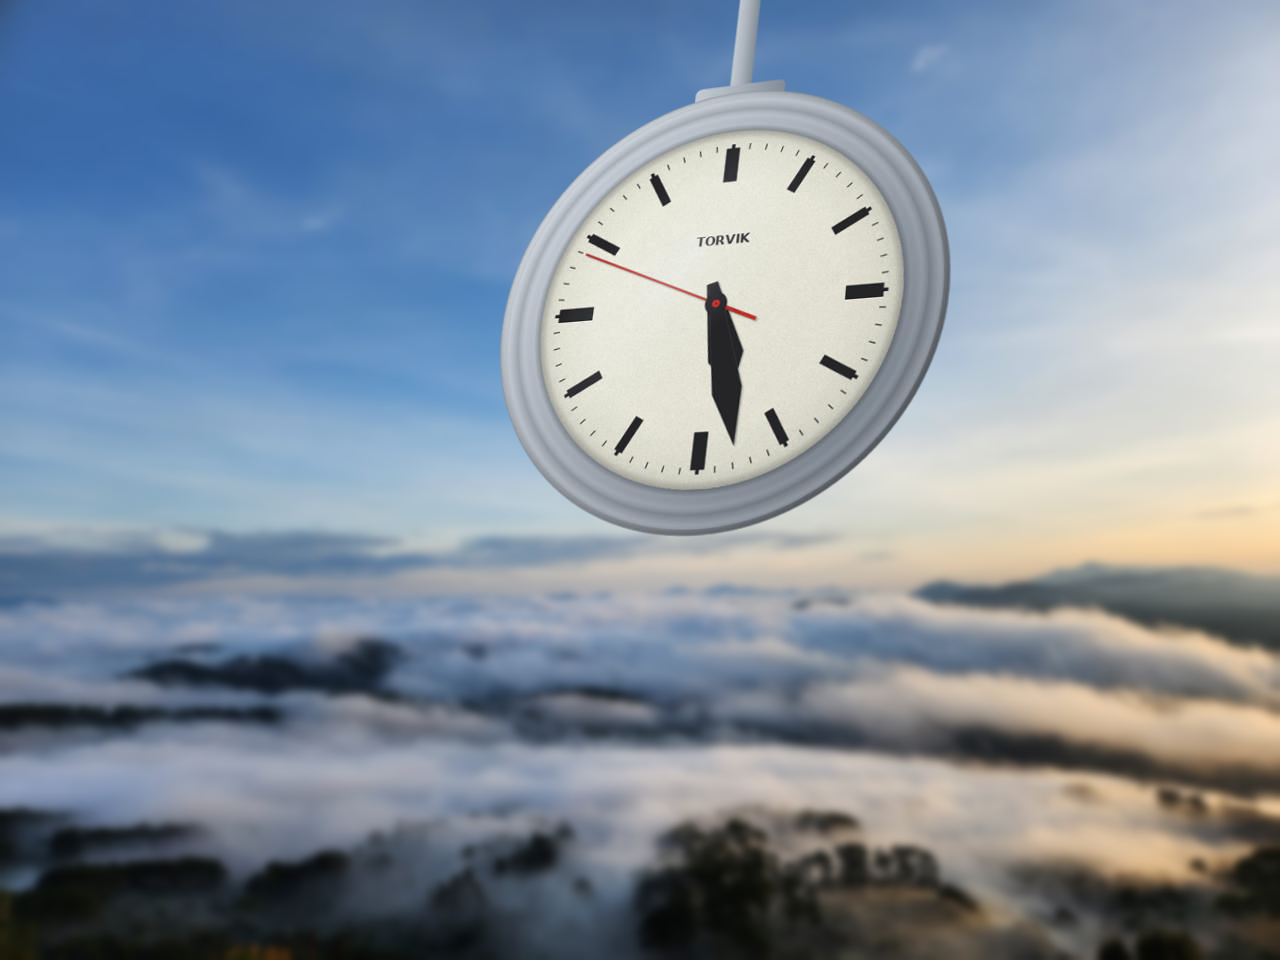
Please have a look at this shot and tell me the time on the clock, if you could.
5:27:49
